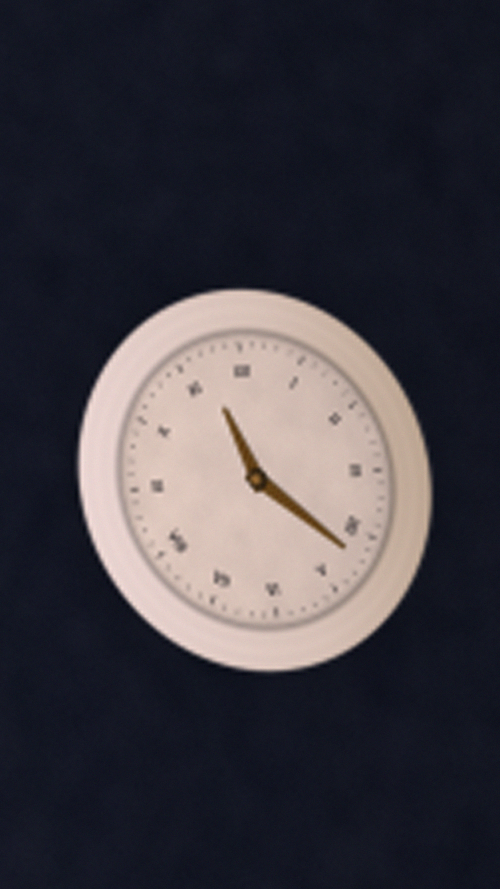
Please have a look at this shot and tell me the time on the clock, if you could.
11:22
